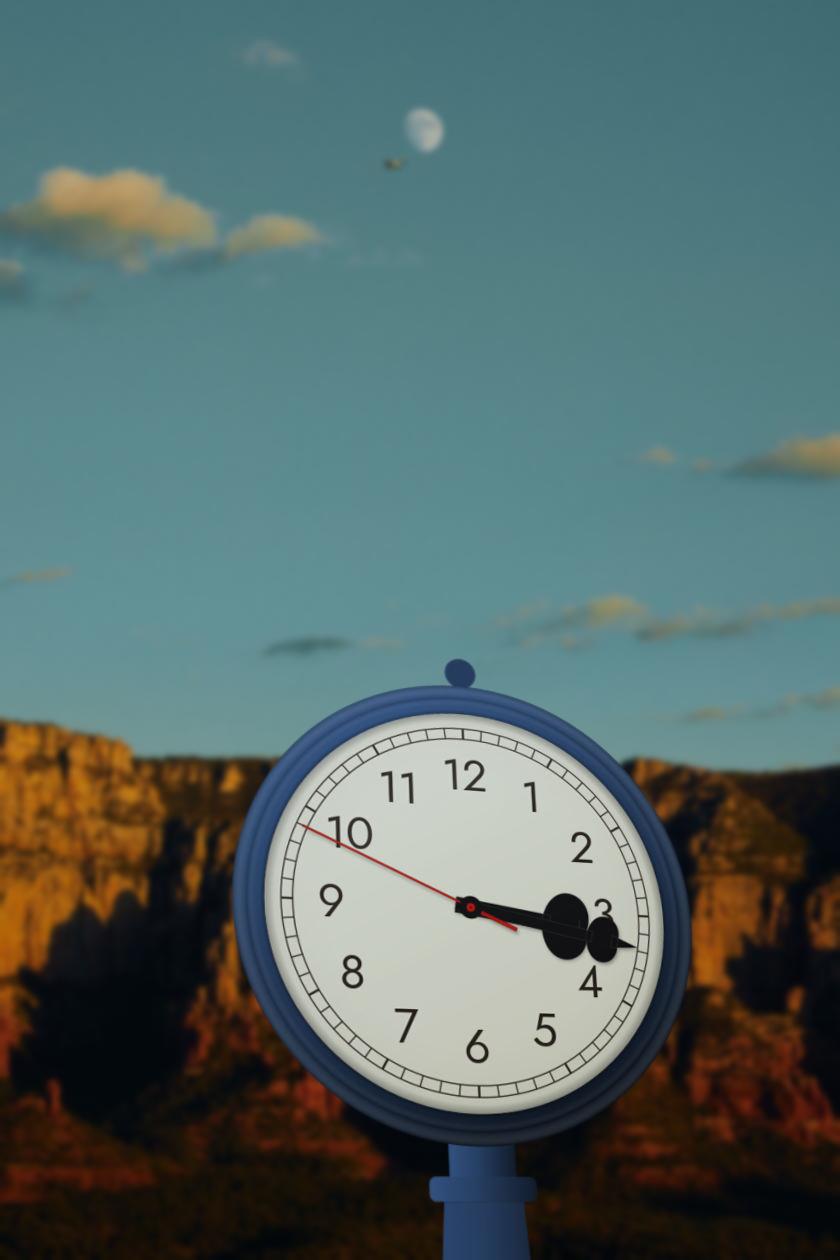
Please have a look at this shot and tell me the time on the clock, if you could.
3:16:49
